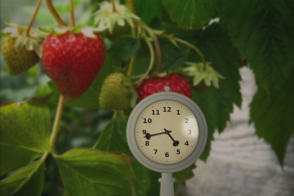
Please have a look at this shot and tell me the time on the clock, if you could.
4:43
